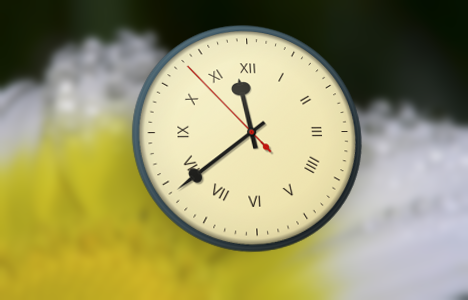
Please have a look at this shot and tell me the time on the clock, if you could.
11:38:53
